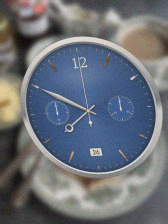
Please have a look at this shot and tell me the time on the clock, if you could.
7:50
